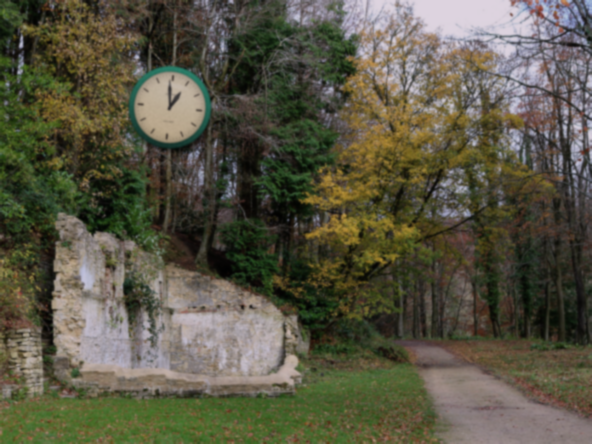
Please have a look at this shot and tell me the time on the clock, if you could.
12:59
